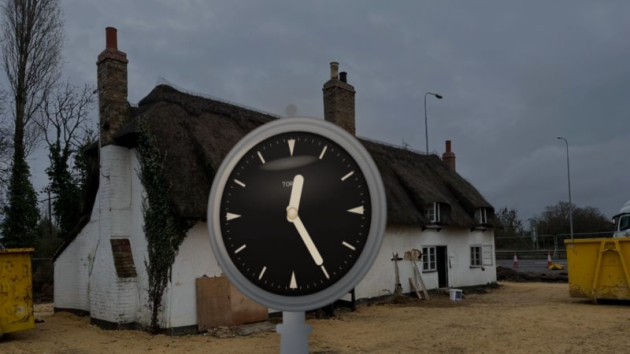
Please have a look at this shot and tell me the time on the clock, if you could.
12:25
